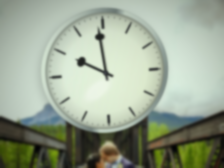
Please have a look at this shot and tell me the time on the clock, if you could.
9:59
